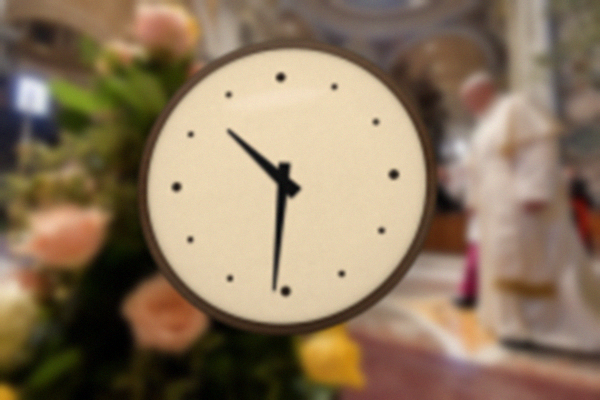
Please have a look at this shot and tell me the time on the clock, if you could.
10:31
